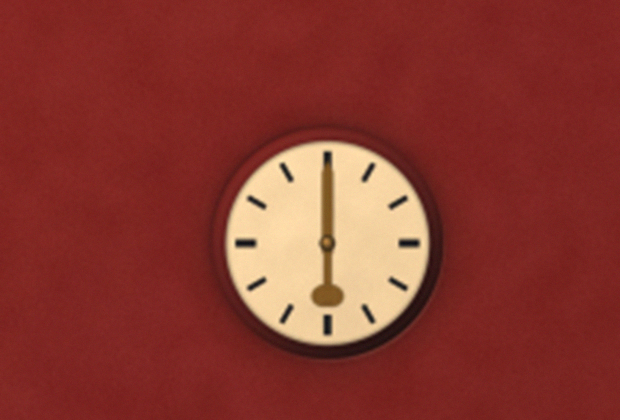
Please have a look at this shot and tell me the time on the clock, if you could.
6:00
